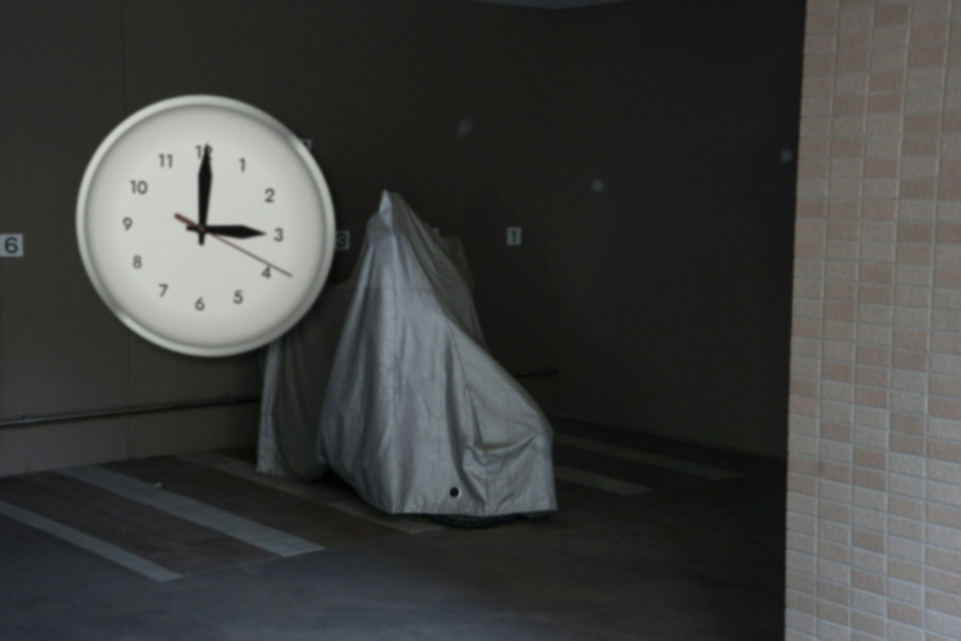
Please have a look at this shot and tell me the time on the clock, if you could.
3:00:19
